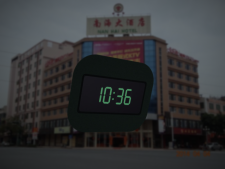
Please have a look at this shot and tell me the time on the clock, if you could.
10:36
